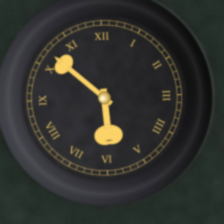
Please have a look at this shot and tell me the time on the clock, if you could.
5:52
